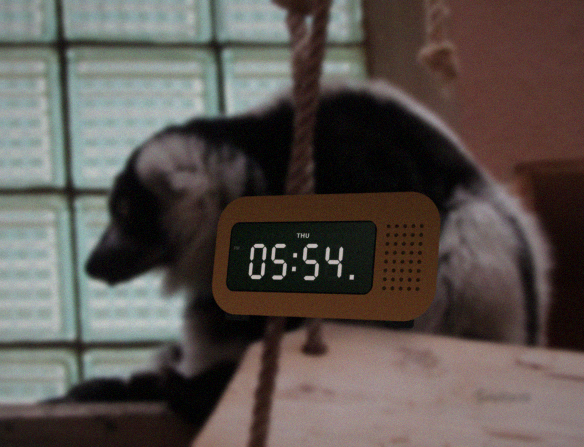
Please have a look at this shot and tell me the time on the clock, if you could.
5:54
